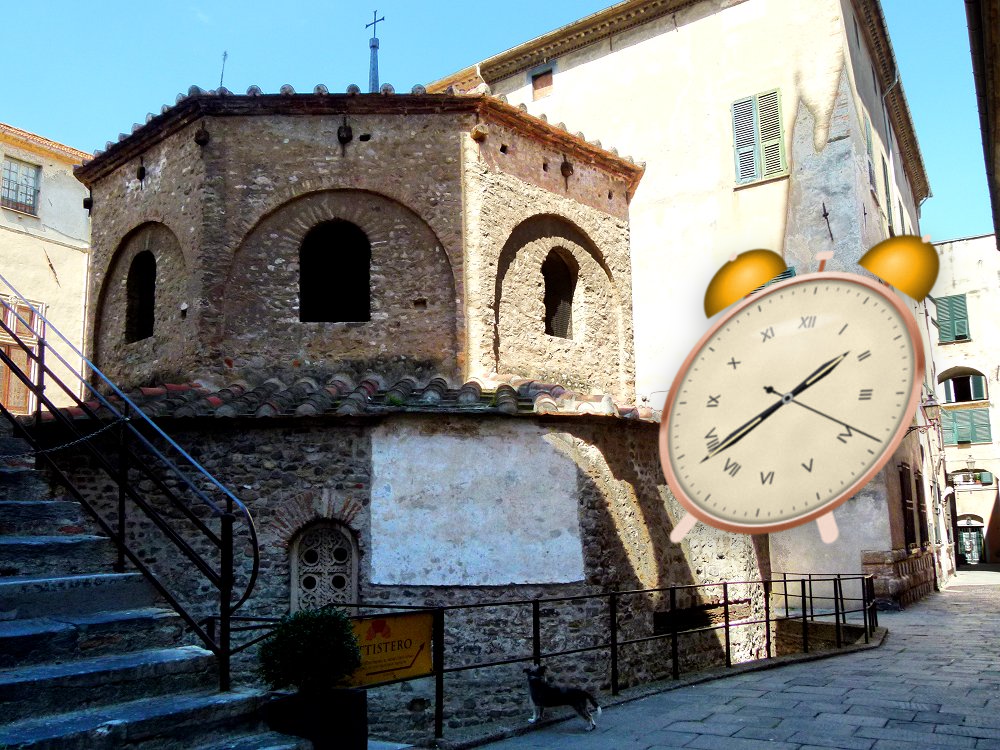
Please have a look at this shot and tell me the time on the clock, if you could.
1:38:19
